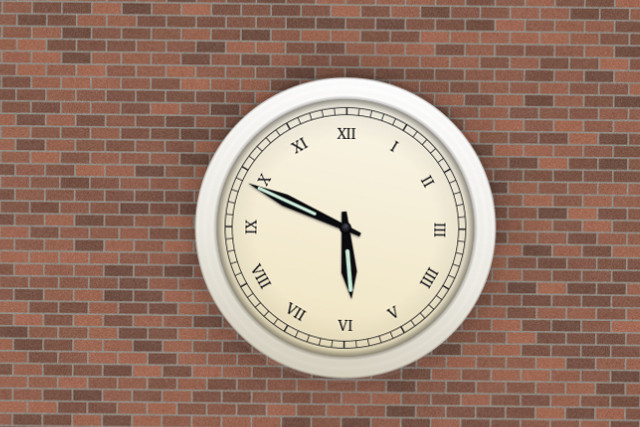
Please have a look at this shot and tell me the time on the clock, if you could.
5:49
